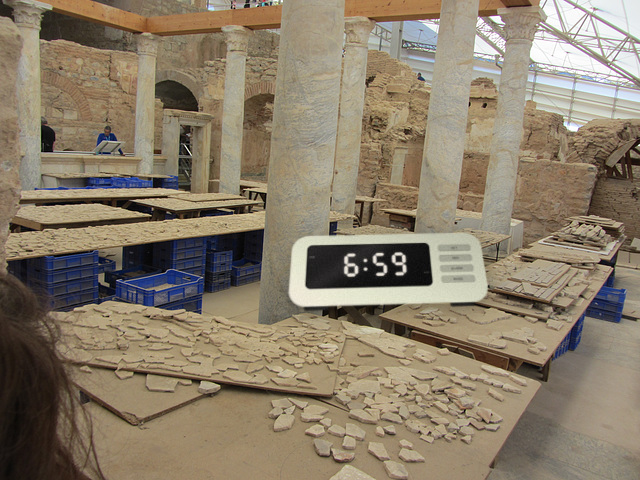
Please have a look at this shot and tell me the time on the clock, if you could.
6:59
